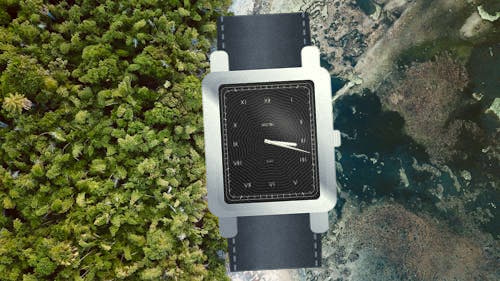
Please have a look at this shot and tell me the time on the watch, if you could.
3:18
